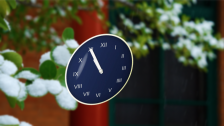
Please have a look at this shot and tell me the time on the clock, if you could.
10:55
